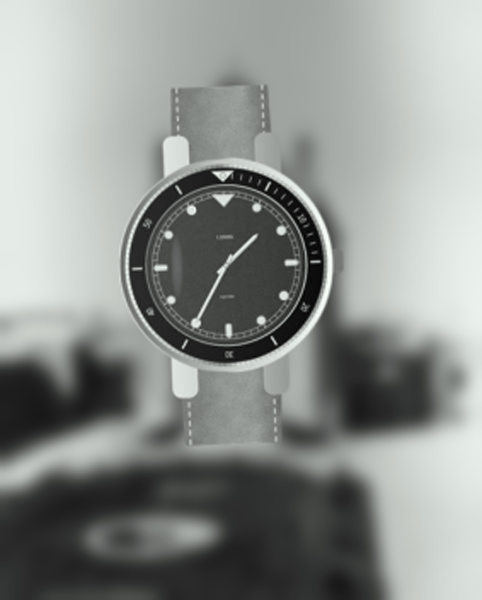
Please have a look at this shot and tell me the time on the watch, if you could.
1:35
